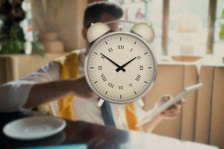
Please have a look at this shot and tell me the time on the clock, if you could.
1:51
